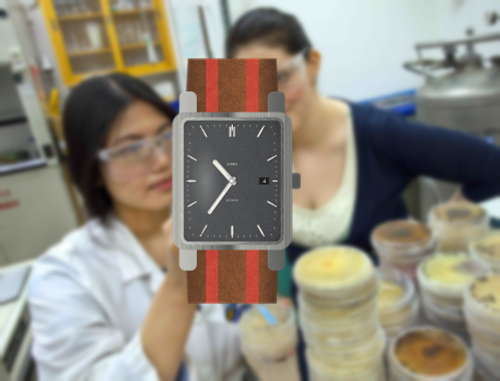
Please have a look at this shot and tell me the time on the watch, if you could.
10:36
